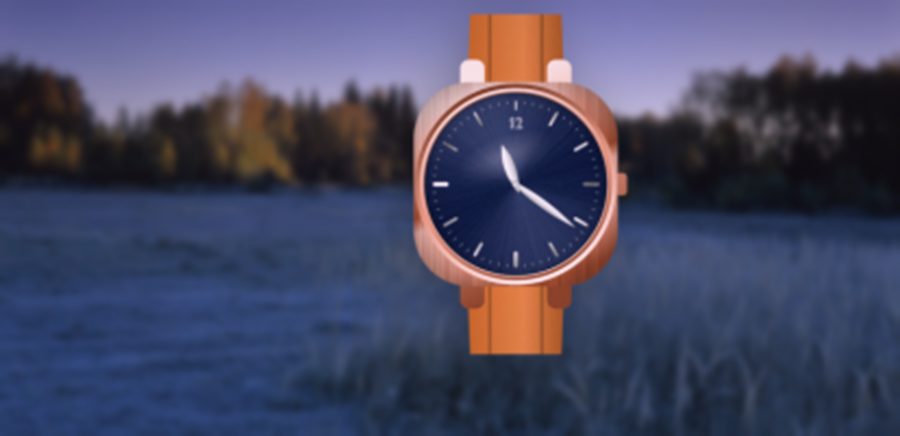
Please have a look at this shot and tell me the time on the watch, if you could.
11:21
